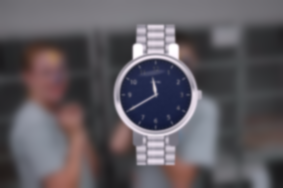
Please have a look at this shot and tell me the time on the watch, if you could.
11:40
